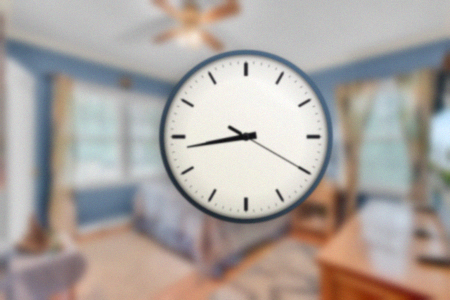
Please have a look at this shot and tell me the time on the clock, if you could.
8:43:20
